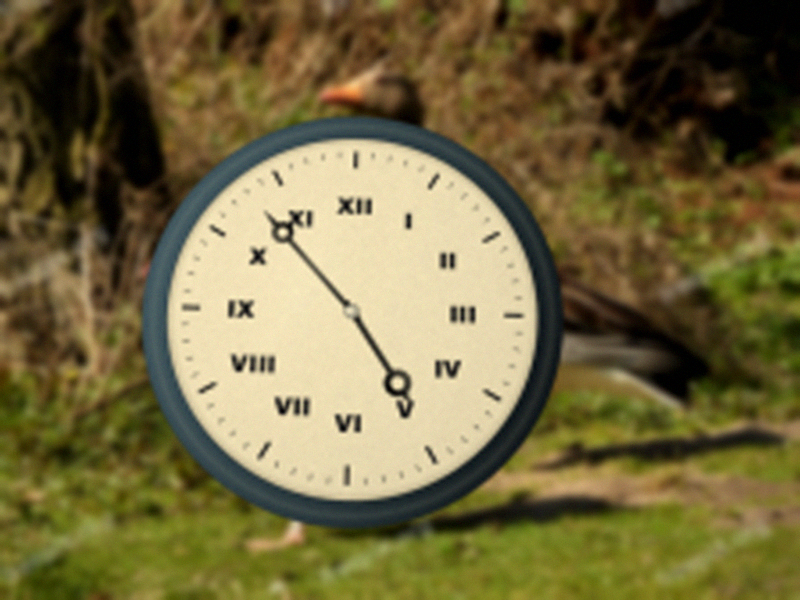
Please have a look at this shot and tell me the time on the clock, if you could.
4:53
